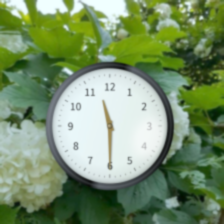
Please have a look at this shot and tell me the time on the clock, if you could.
11:30
